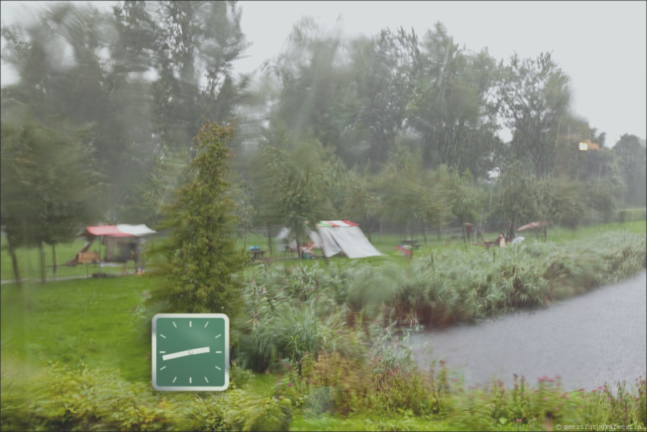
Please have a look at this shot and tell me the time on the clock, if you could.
2:43
